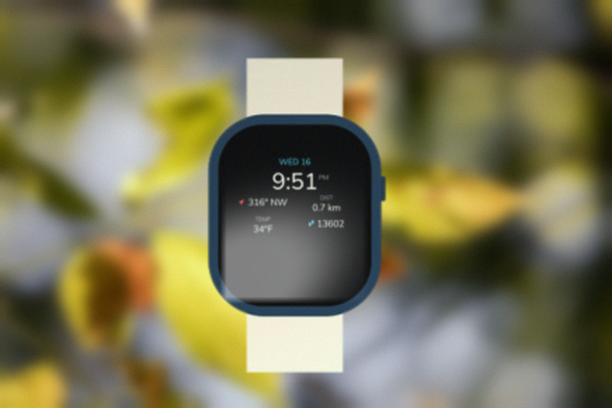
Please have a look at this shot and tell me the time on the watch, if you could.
9:51
